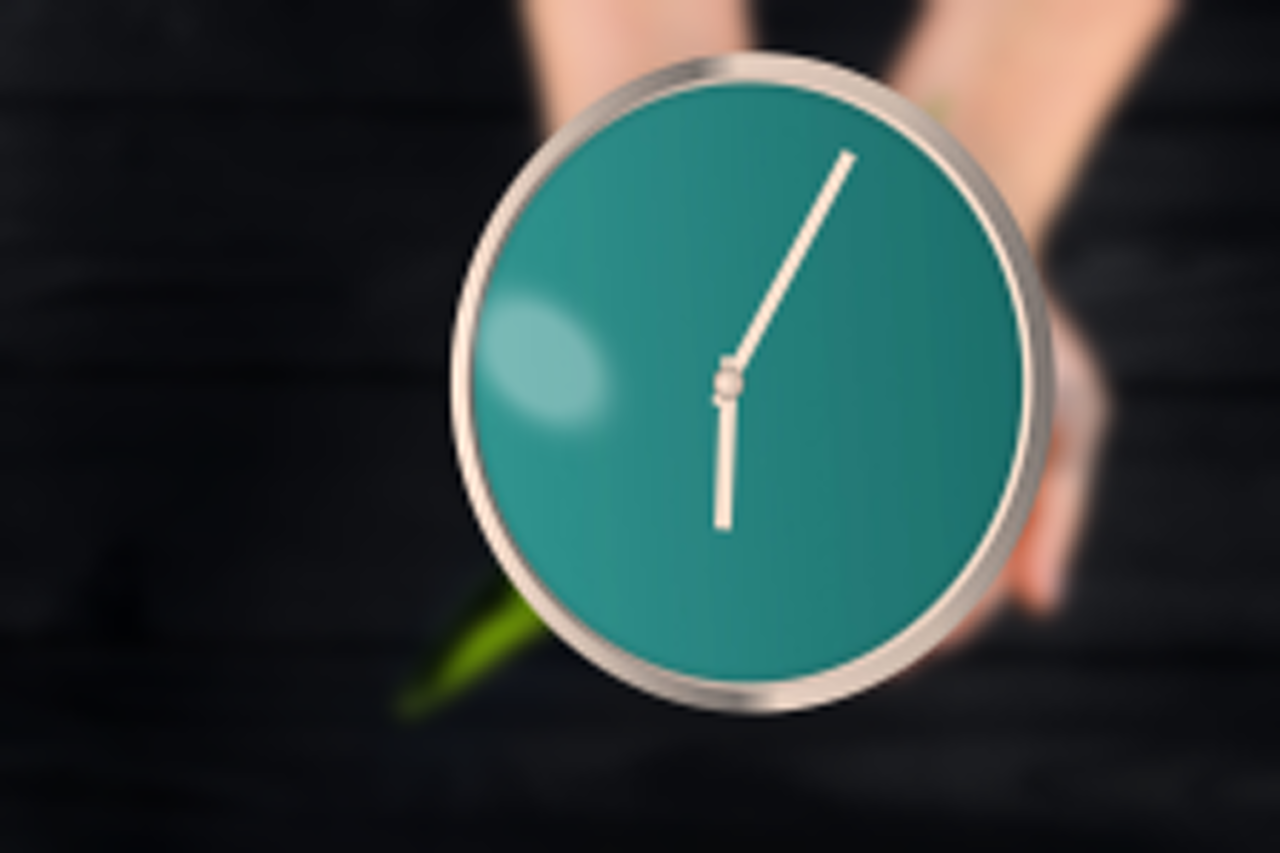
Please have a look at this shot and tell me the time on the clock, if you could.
6:05
